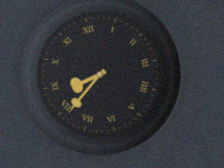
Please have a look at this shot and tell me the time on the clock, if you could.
8:39
